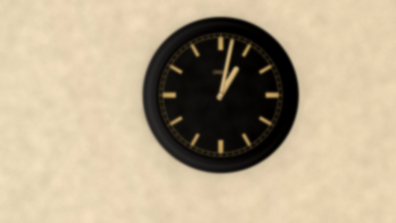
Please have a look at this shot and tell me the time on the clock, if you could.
1:02
